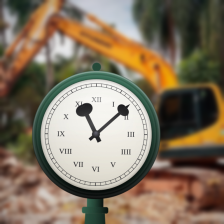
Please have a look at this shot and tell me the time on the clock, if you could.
11:08
